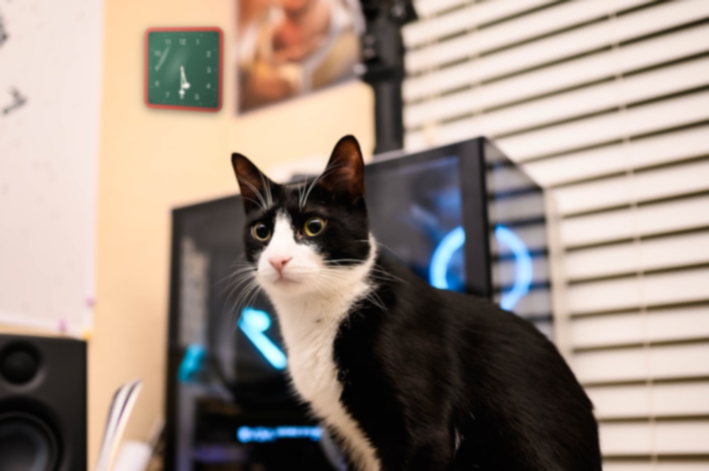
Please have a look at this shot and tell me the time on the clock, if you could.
5:30
